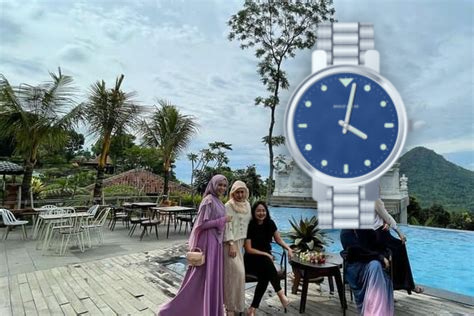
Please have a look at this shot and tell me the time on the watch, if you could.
4:02
